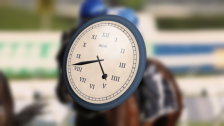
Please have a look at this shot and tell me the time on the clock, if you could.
4:42
